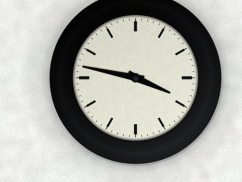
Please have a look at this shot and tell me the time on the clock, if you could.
3:47
